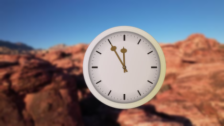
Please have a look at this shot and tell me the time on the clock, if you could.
11:55
